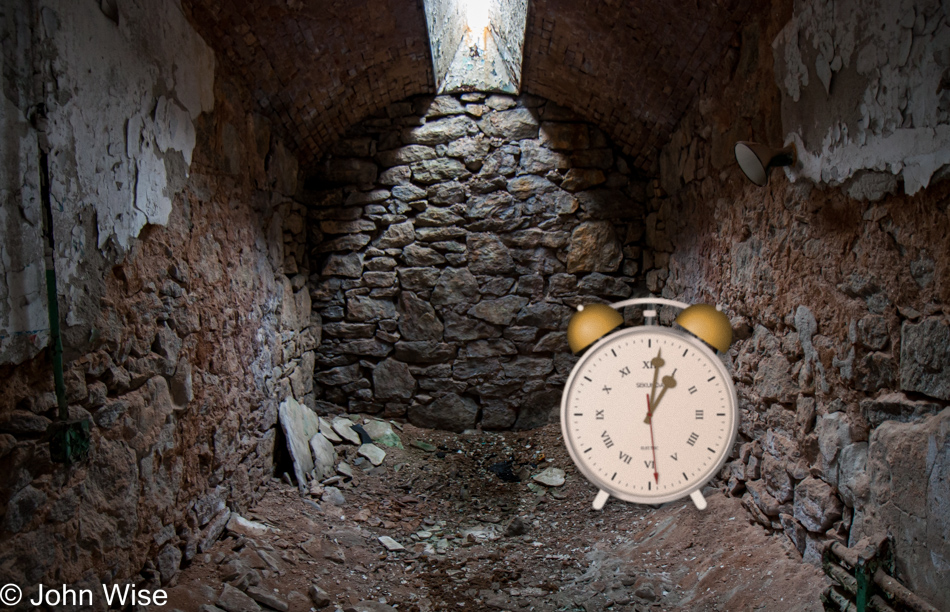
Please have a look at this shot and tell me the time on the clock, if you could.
1:01:29
